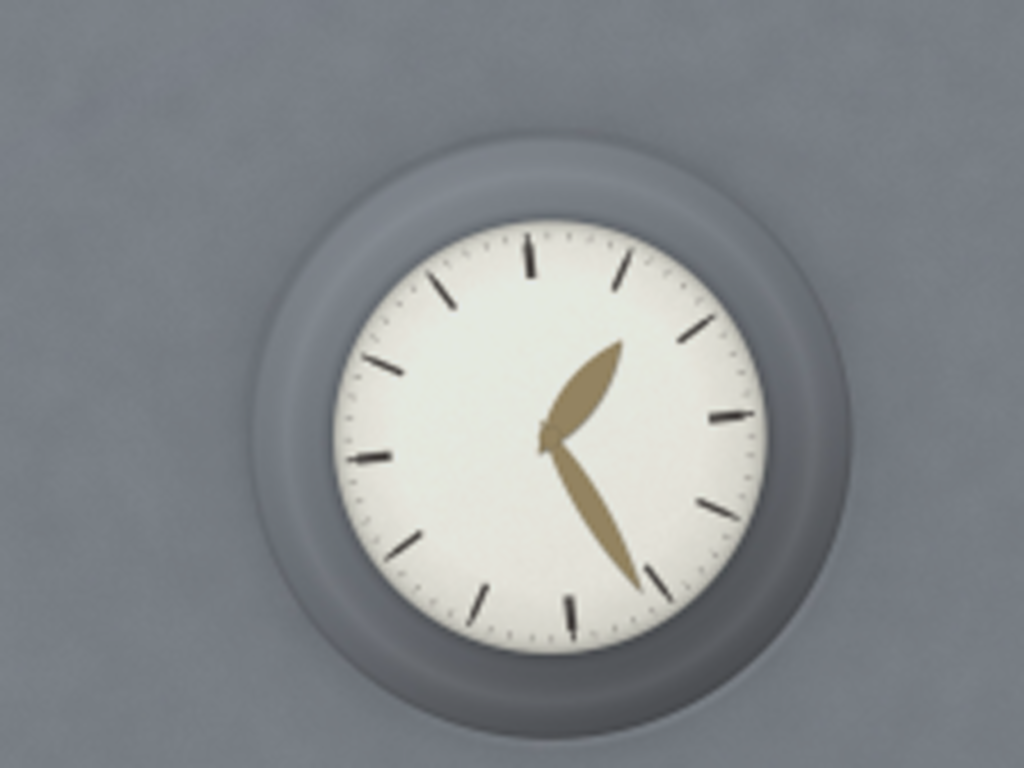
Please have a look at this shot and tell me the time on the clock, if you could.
1:26
